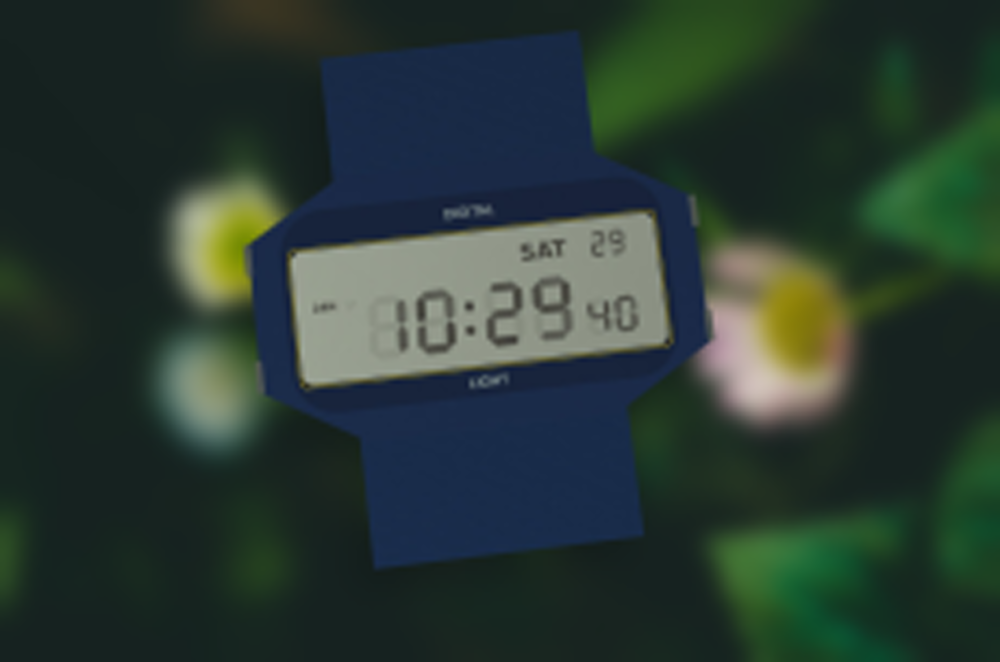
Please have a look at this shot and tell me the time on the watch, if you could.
10:29:40
